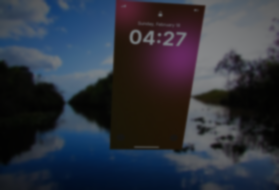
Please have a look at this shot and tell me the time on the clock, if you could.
4:27
